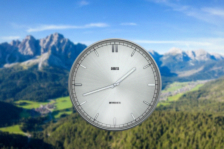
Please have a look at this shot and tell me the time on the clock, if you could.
1:42
